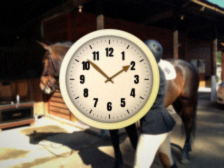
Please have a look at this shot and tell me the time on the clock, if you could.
1:52
